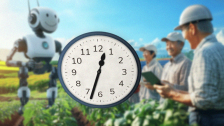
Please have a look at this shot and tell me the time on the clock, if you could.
12:33
